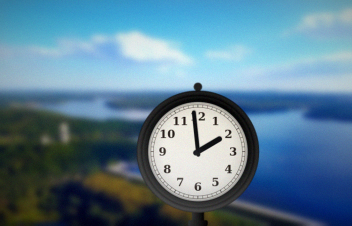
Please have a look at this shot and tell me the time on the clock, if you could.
1:59
